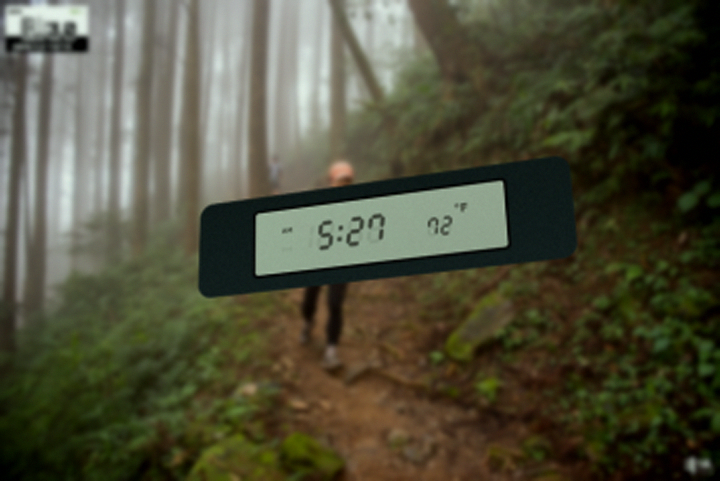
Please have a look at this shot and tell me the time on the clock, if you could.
5:27
